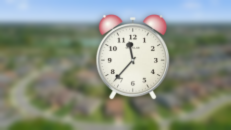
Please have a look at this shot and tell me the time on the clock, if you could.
11:37
